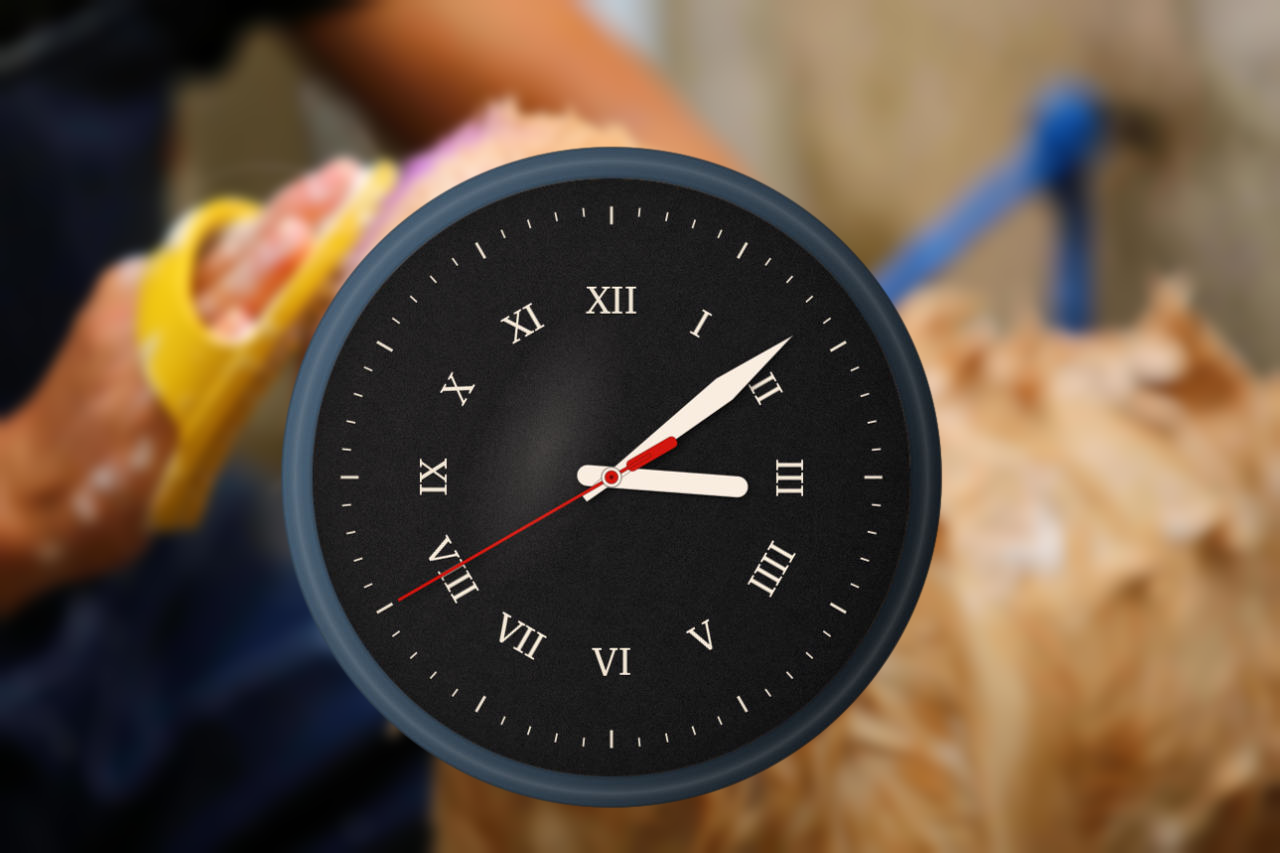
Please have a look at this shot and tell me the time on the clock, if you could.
3:08:40
